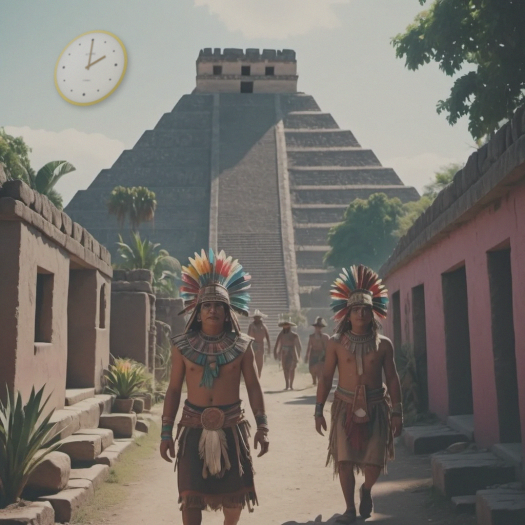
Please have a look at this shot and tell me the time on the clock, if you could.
2:00
